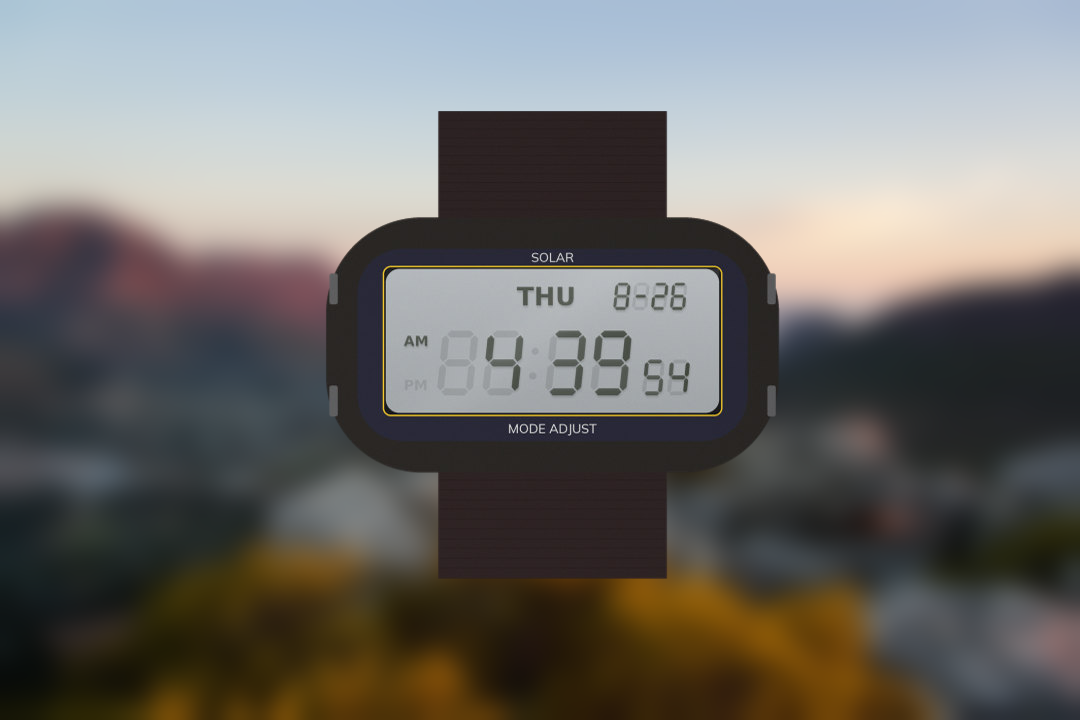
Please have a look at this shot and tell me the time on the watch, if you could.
4:39:54
